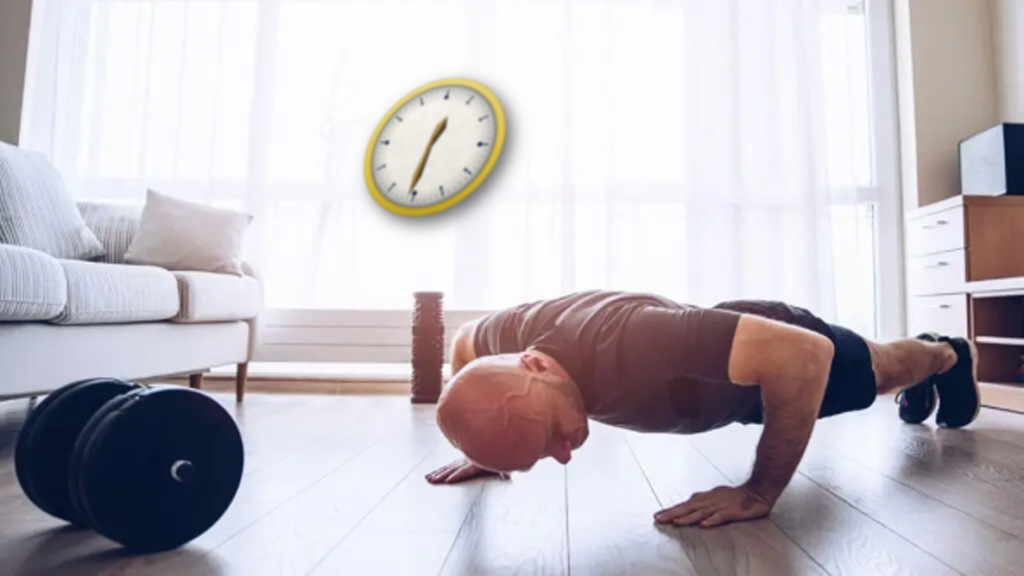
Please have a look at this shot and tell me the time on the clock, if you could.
12:31
